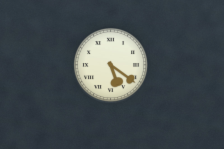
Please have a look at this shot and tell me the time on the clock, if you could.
5:21
